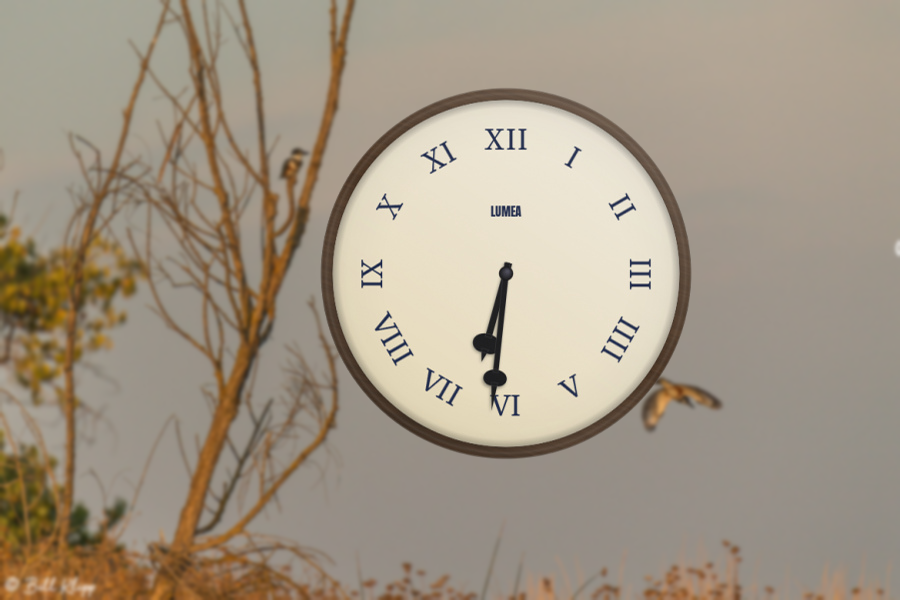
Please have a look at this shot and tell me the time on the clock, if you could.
6:31
